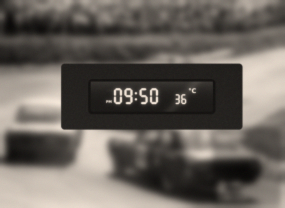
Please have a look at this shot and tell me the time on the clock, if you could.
9:50
